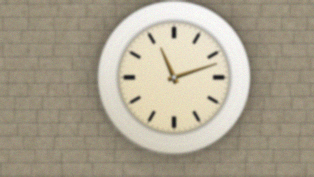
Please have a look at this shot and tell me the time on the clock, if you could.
11:12
